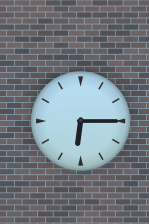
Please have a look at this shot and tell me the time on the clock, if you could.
6:15
